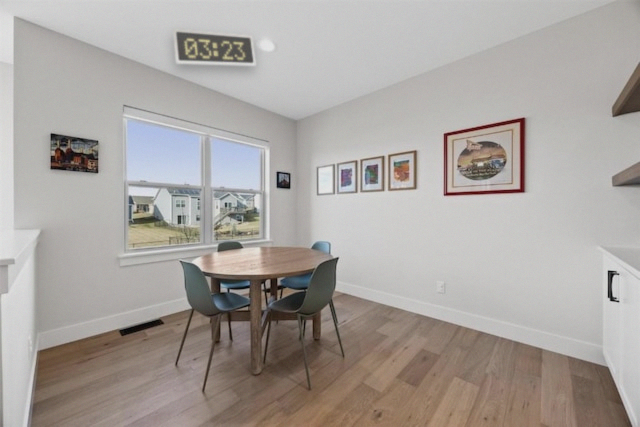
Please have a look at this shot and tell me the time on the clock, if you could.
3:23
